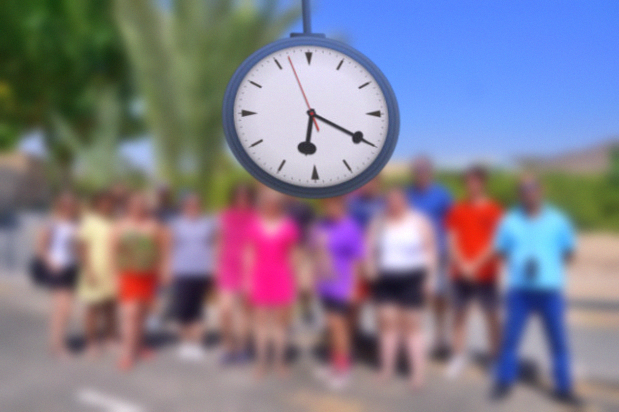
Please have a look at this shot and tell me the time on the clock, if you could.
6:19:57
